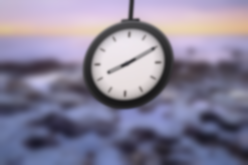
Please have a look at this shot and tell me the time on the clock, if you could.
8:10
